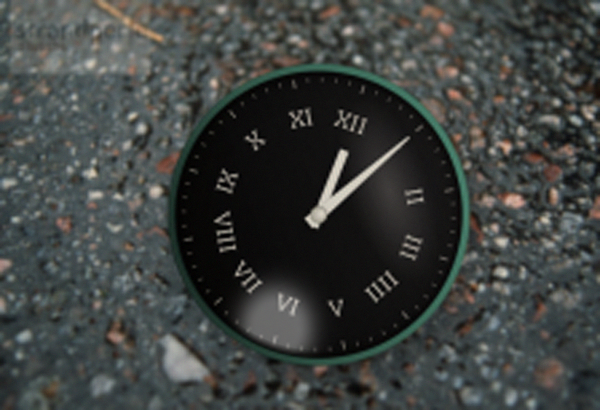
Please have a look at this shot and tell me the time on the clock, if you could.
12:05
